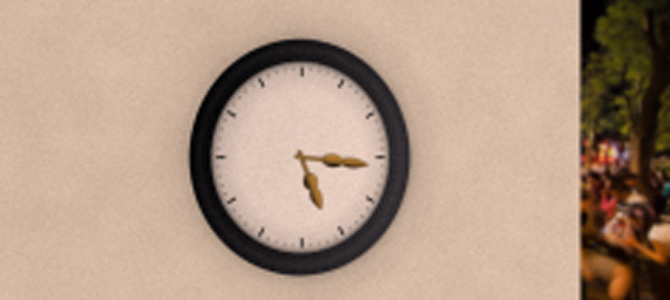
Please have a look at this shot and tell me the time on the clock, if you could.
5:16
